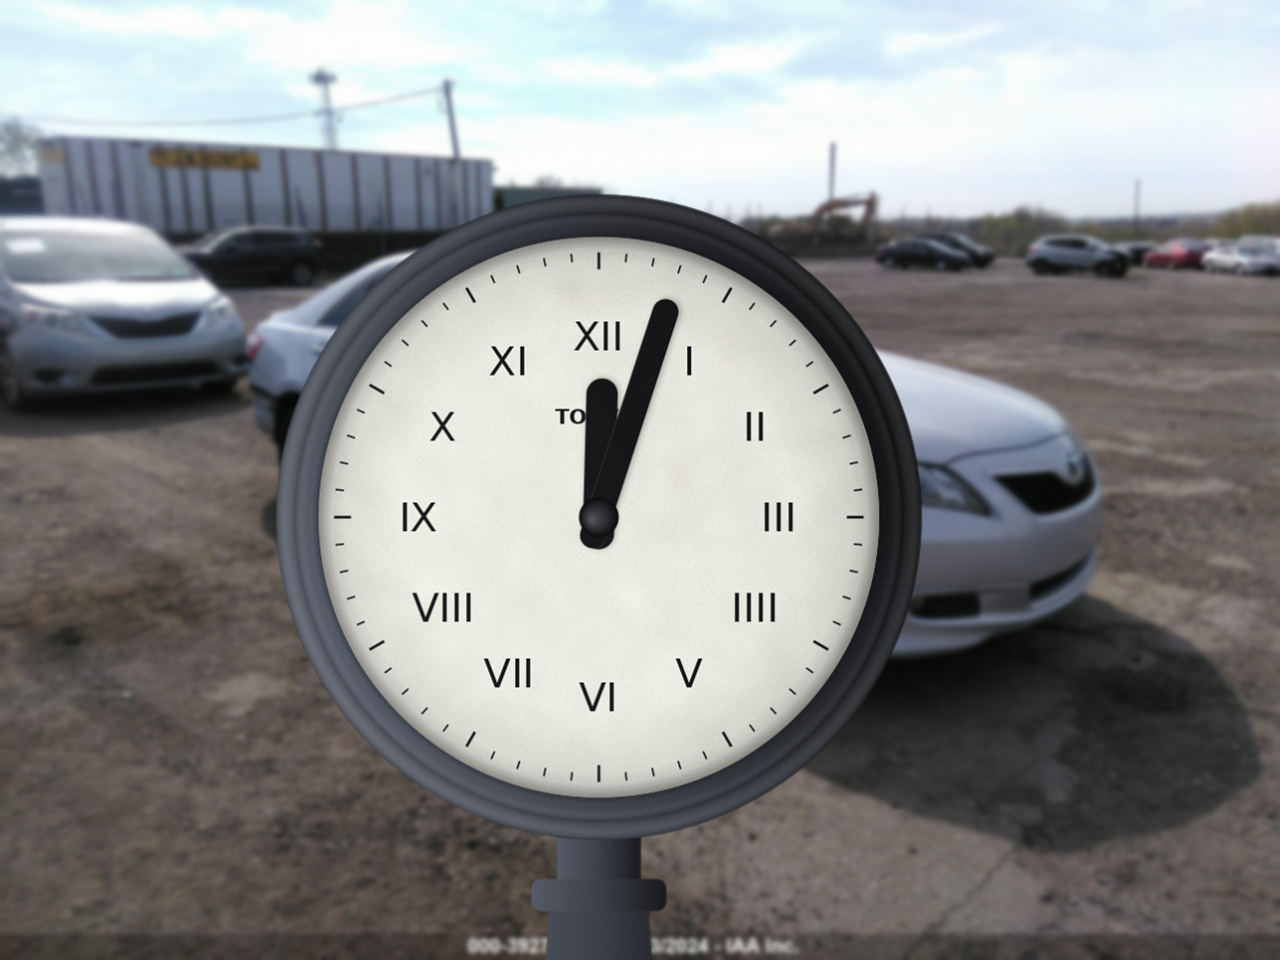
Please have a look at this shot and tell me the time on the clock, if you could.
12:03
